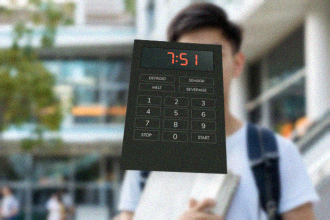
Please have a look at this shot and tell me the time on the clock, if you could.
7:51
